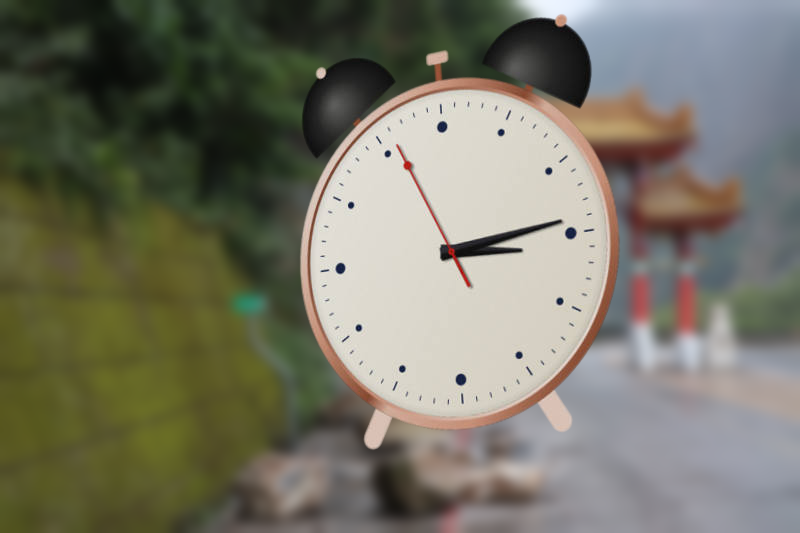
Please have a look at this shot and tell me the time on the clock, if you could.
3:13:56
